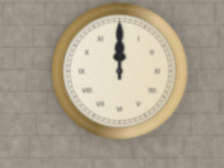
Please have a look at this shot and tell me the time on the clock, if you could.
12:00
